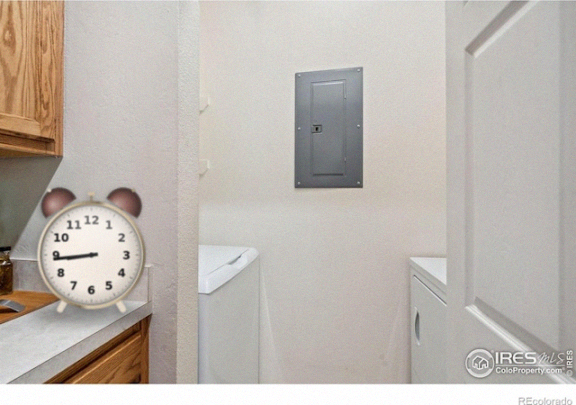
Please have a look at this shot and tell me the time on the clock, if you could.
8:44
